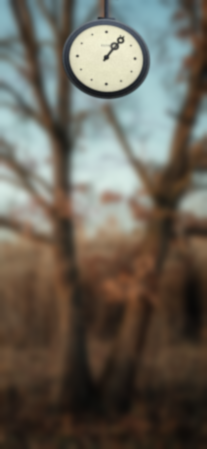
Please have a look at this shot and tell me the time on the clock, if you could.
1:06
